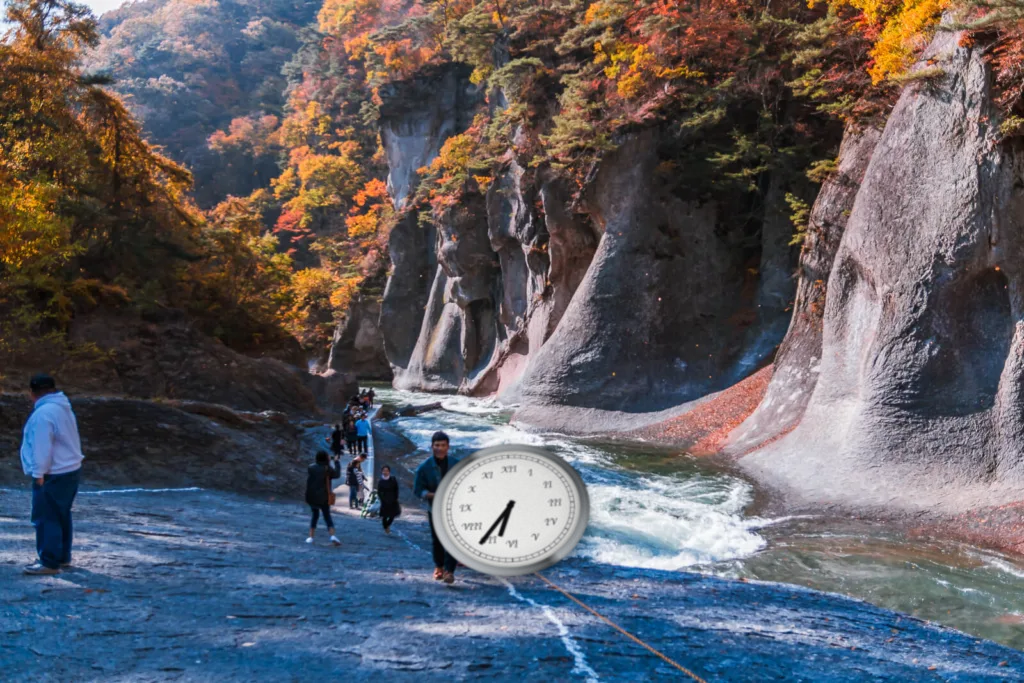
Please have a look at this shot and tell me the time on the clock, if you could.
6:36
